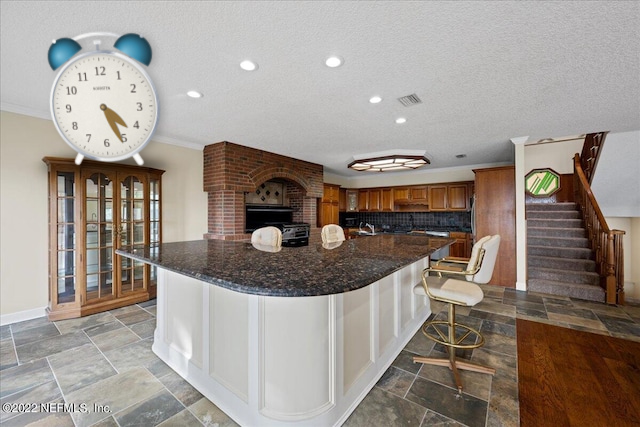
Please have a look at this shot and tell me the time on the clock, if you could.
4:26
